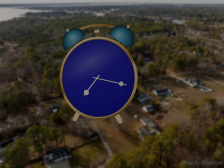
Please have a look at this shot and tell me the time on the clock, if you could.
7:17
